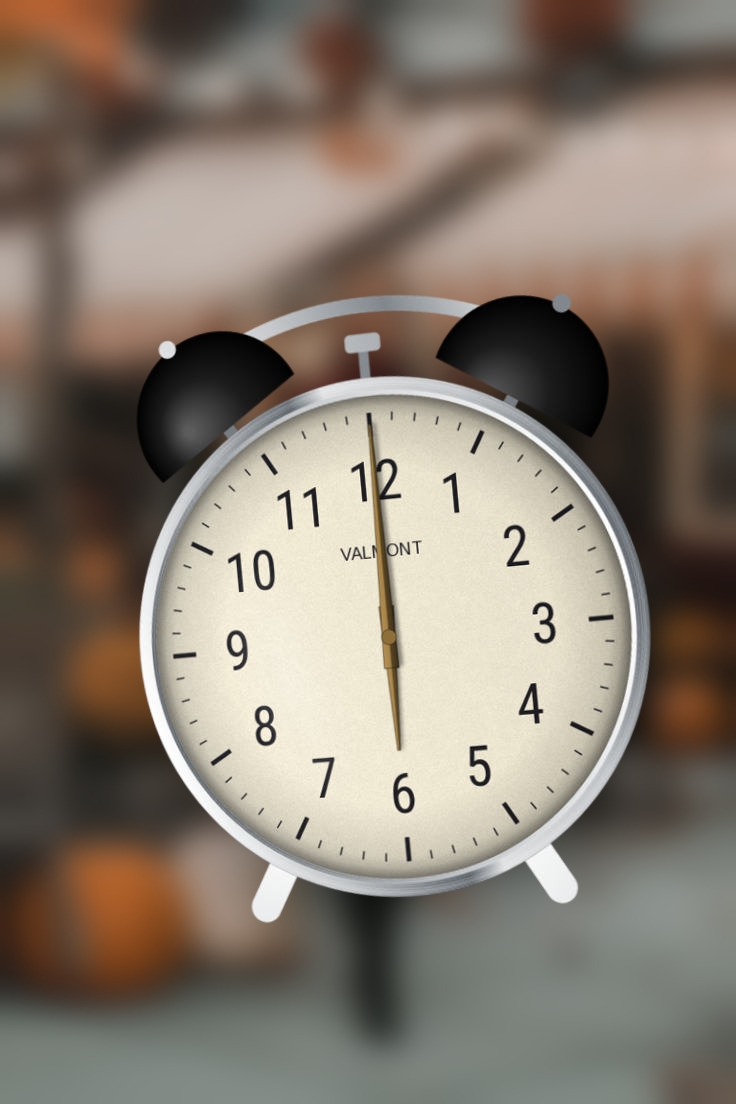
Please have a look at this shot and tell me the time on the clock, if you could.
6:00
